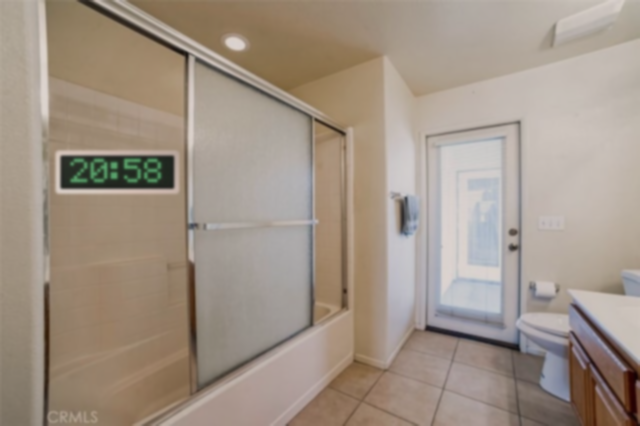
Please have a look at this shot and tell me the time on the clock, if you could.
20:58
